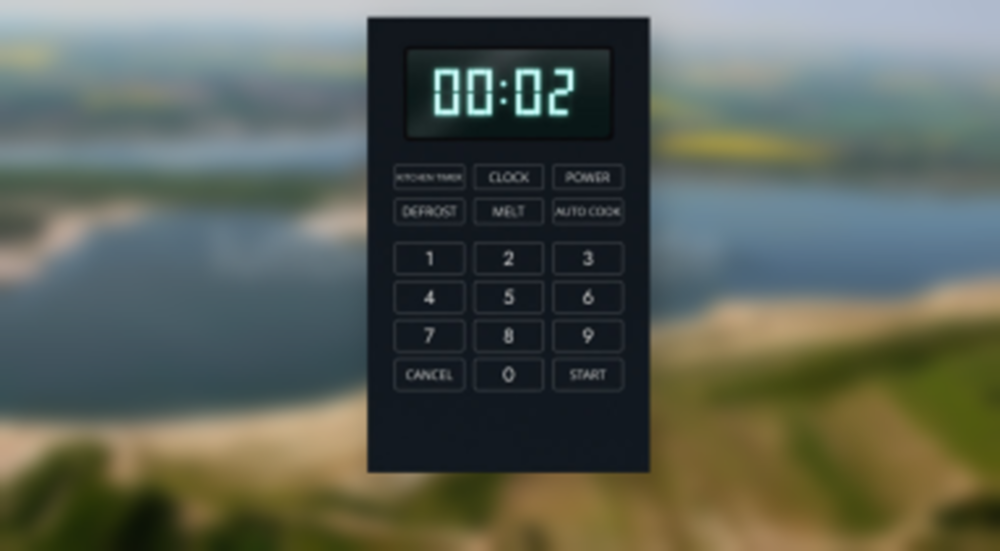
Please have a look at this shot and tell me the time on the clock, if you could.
0:02
